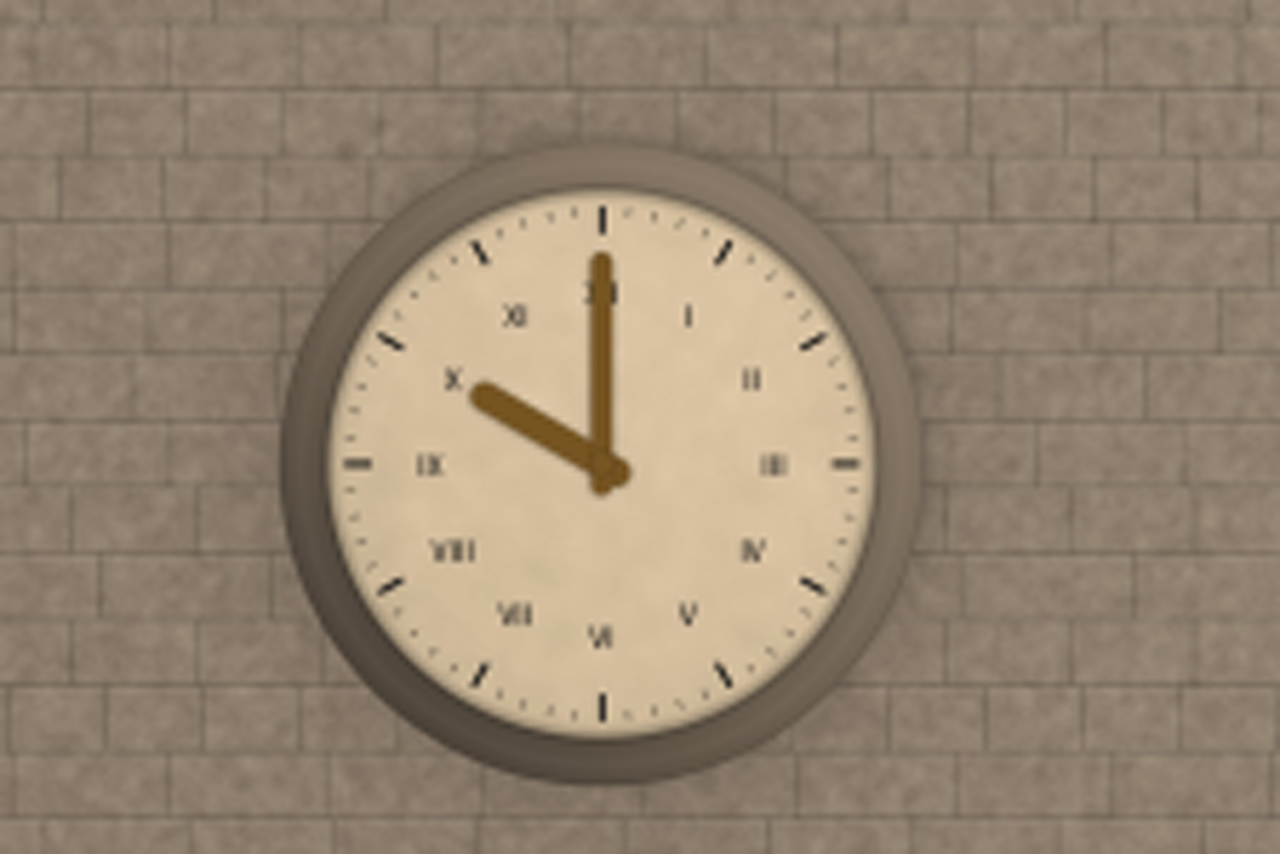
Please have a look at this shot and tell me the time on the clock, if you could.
10:00
